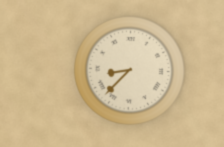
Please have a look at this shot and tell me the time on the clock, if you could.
8:37
